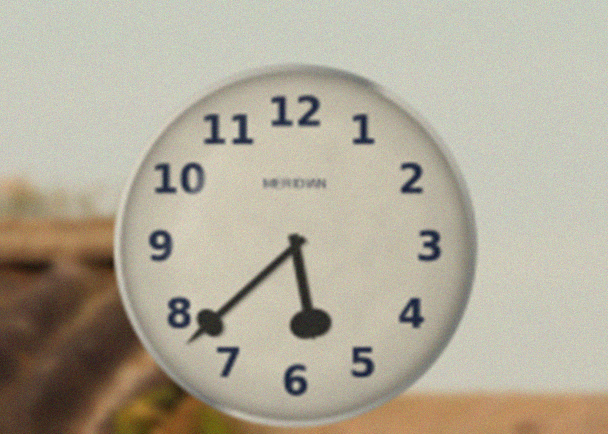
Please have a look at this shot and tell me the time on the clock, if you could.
5:38
